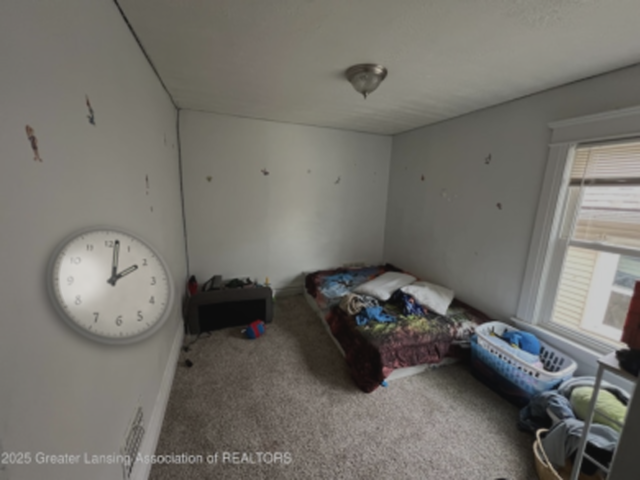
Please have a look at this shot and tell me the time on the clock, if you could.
2:02
